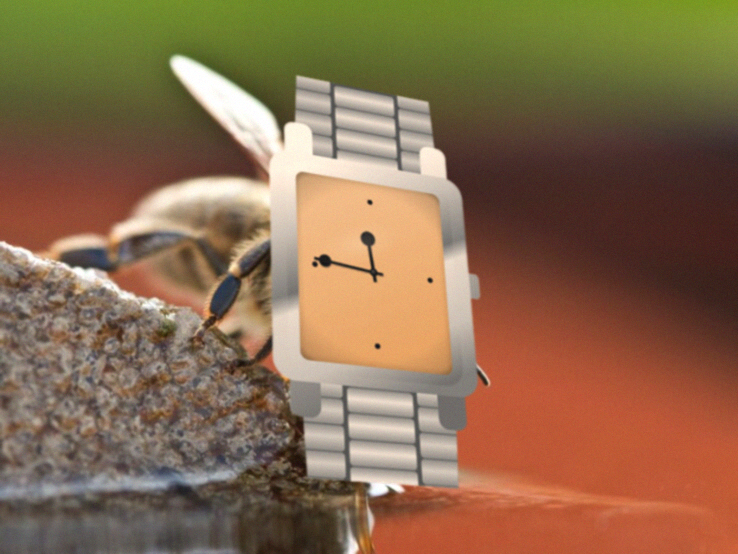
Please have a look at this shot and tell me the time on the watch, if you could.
11:46
